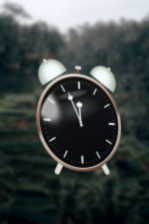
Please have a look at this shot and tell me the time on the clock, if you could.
11:56
